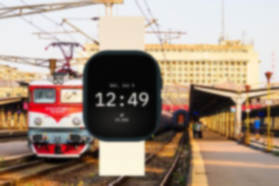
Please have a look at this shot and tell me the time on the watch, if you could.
12:49
